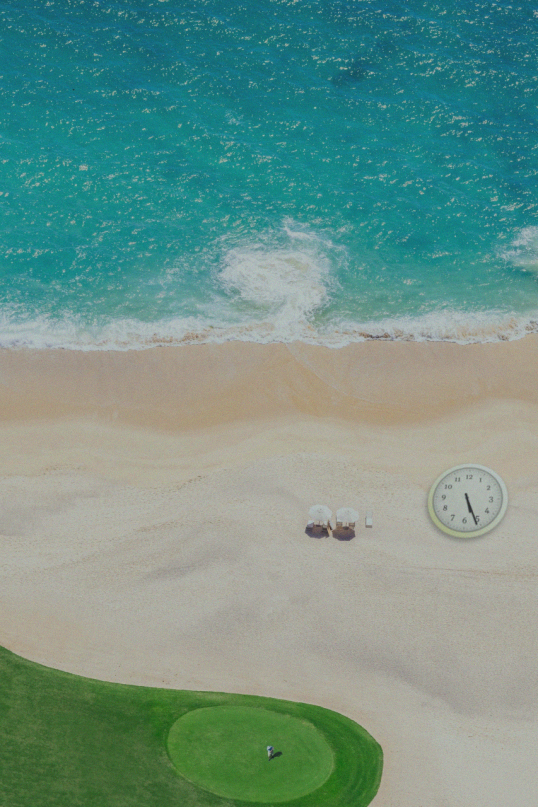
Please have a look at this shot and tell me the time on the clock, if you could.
5:26
